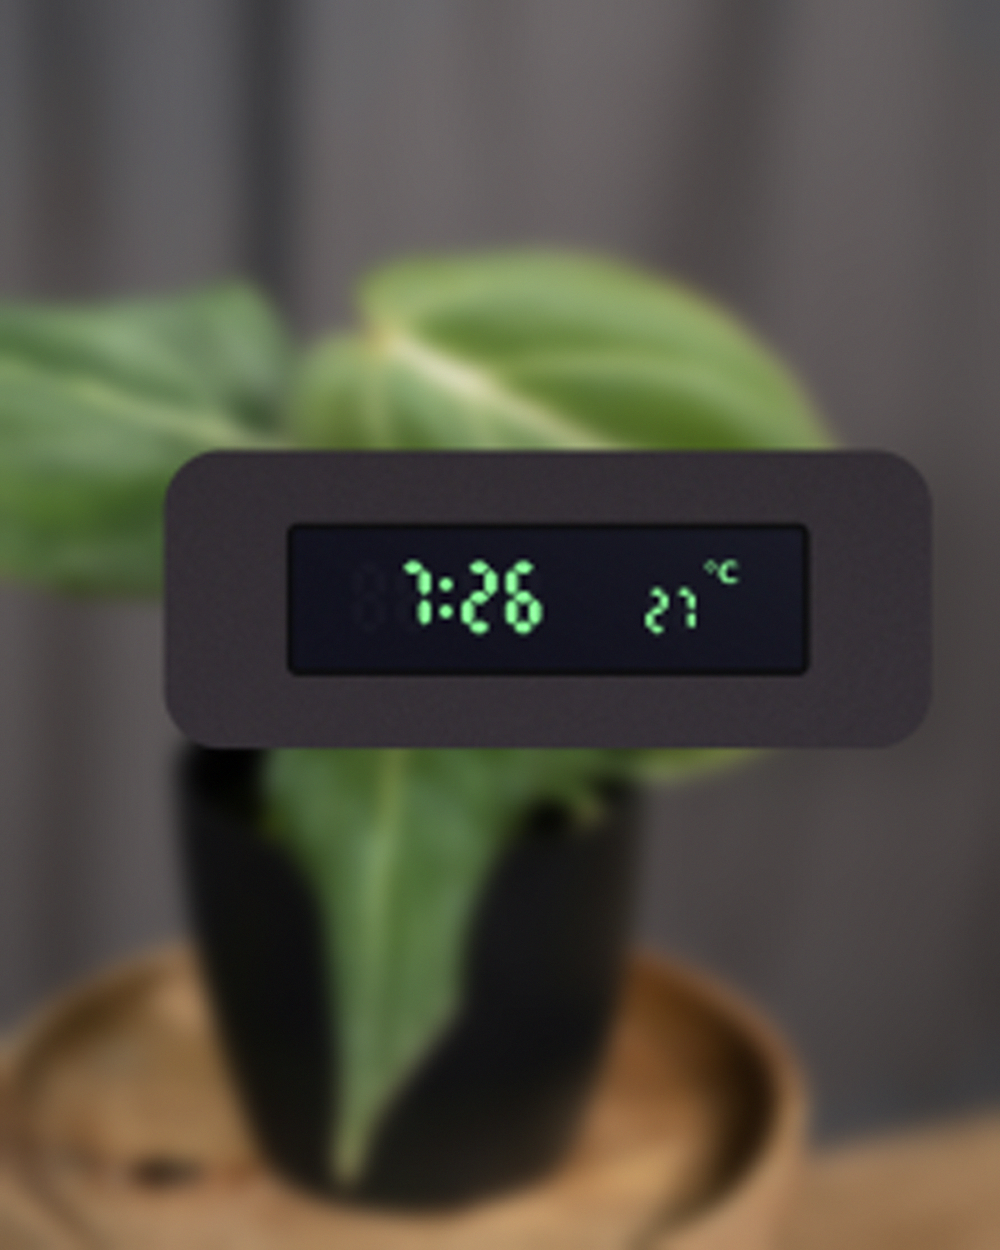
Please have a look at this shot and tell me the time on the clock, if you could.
7:26
